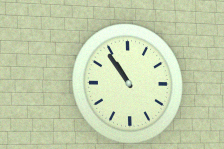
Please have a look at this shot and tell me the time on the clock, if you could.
10:54
